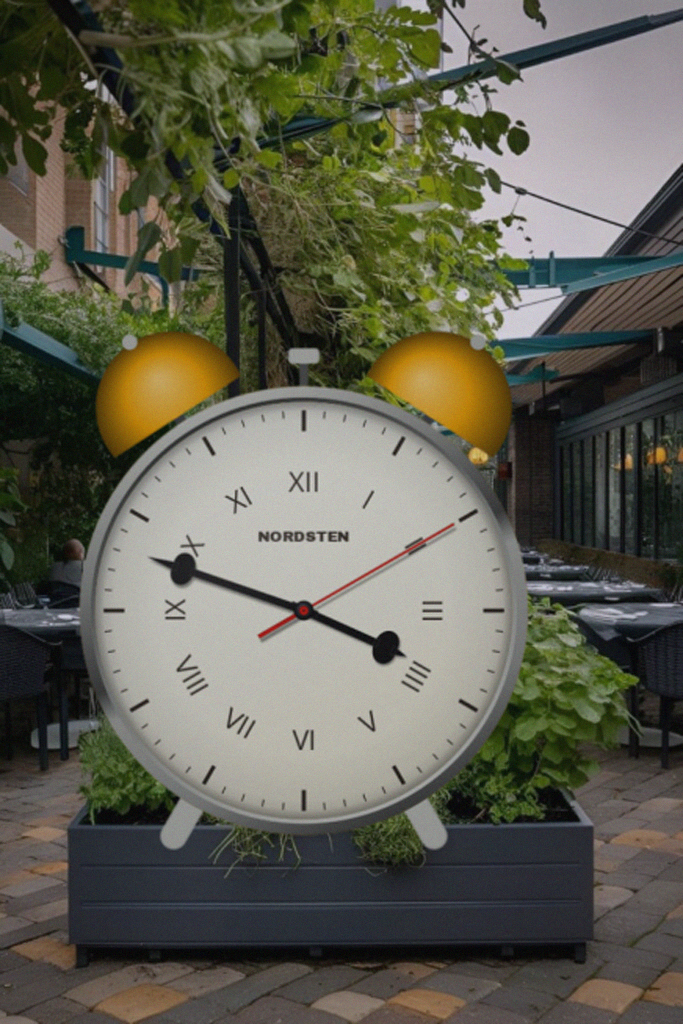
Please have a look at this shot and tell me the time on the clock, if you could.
3:48:10
